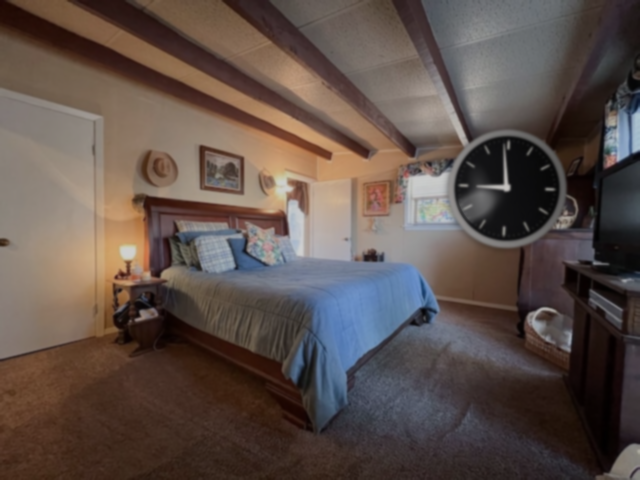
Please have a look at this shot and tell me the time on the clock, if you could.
8:59
